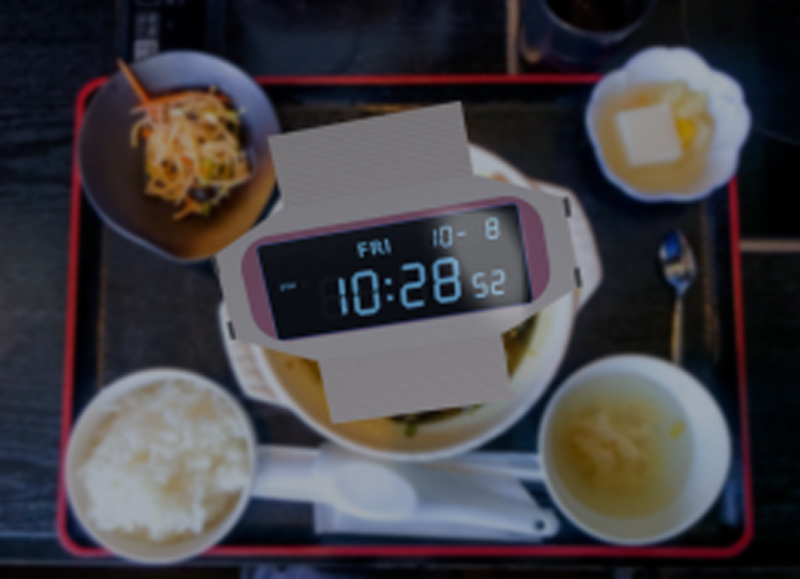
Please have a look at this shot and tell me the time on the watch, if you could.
10:28:52
